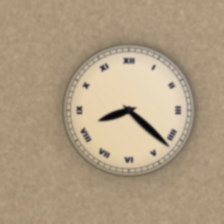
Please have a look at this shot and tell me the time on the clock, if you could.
8:22
